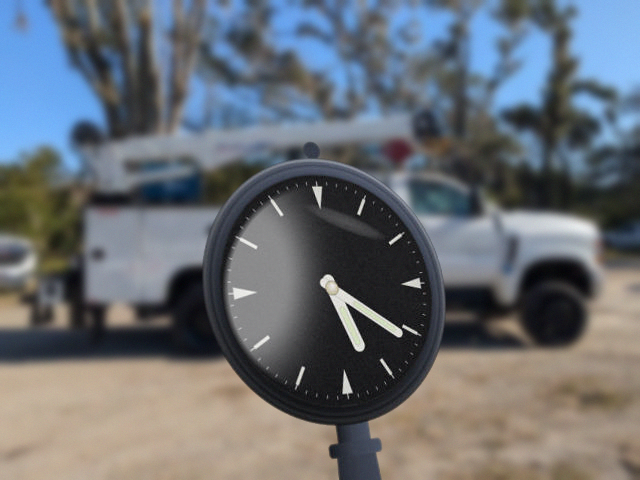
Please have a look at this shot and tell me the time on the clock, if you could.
5:21
